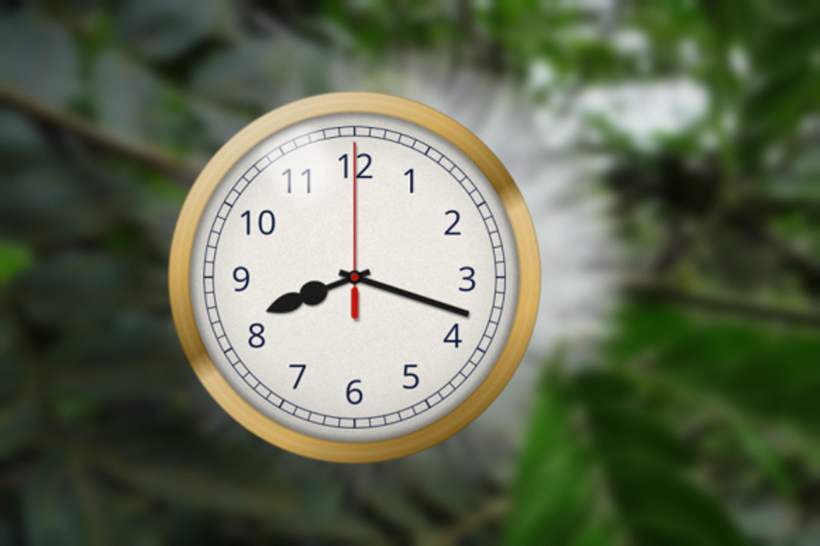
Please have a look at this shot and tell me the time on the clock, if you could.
8:18:00
